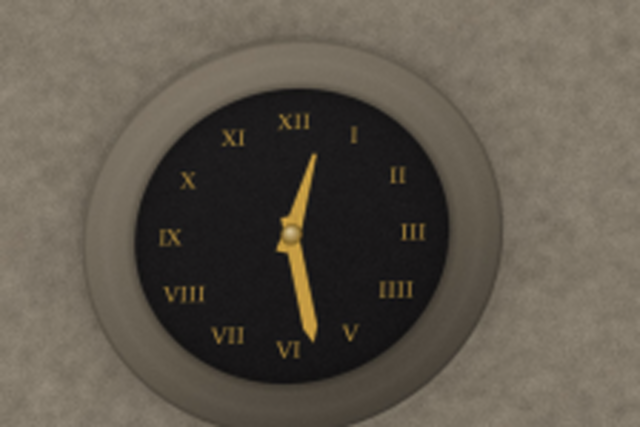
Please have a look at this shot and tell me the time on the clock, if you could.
12:28
